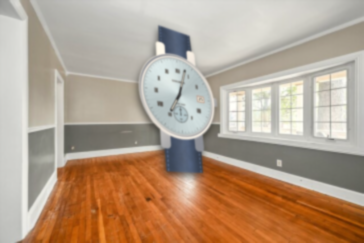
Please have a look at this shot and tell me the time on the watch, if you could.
7:03
